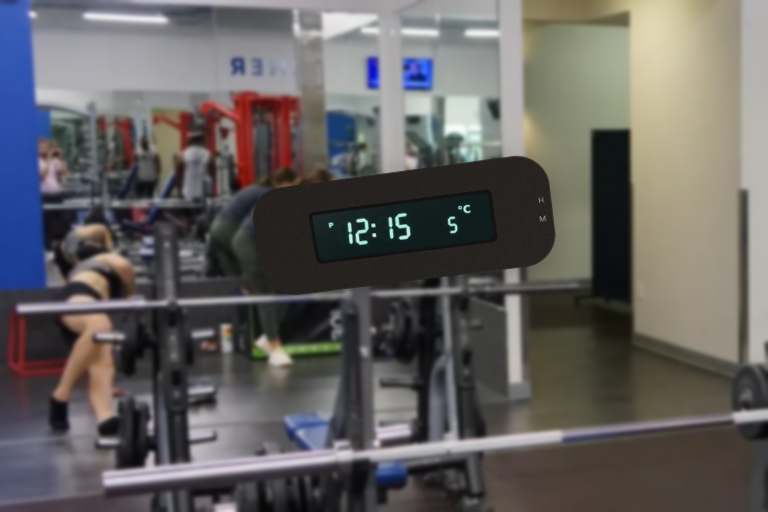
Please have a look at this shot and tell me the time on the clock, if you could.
12:15
